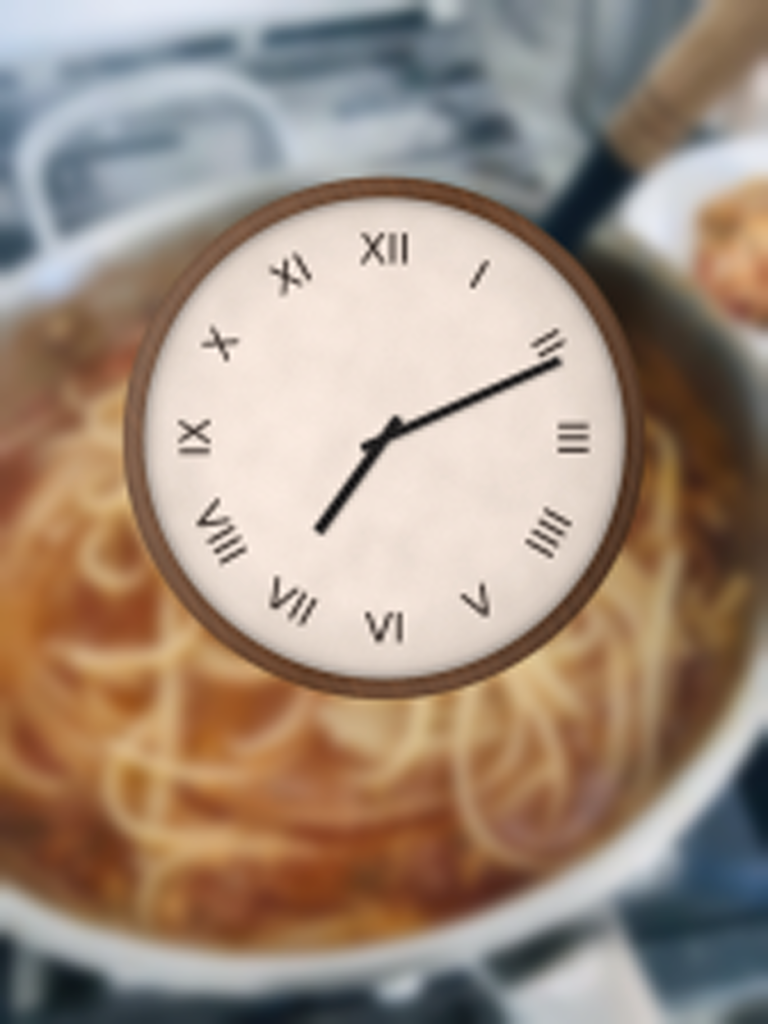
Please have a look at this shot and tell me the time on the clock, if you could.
7:11
